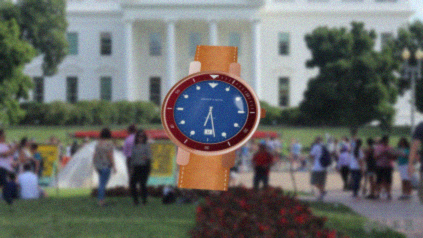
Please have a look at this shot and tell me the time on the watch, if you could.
6:28
